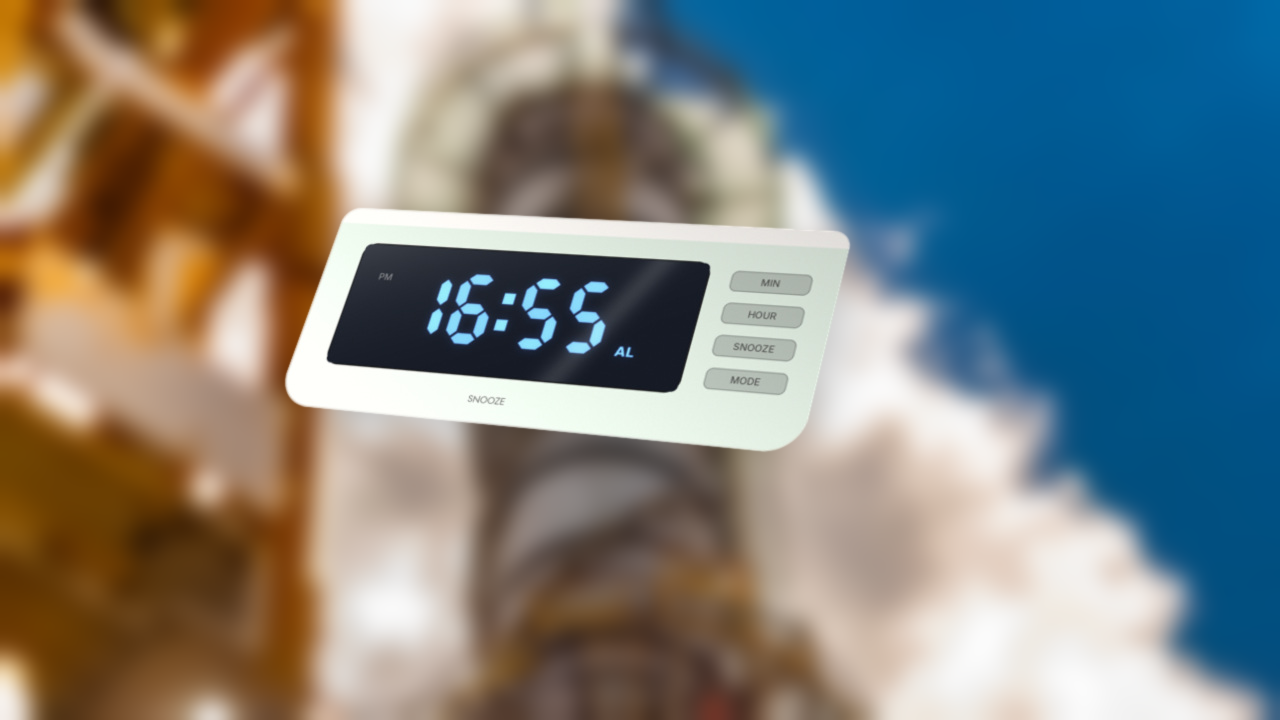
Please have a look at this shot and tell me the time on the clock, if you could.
16:55
